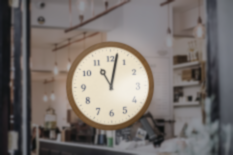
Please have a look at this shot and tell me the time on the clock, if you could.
11:02
